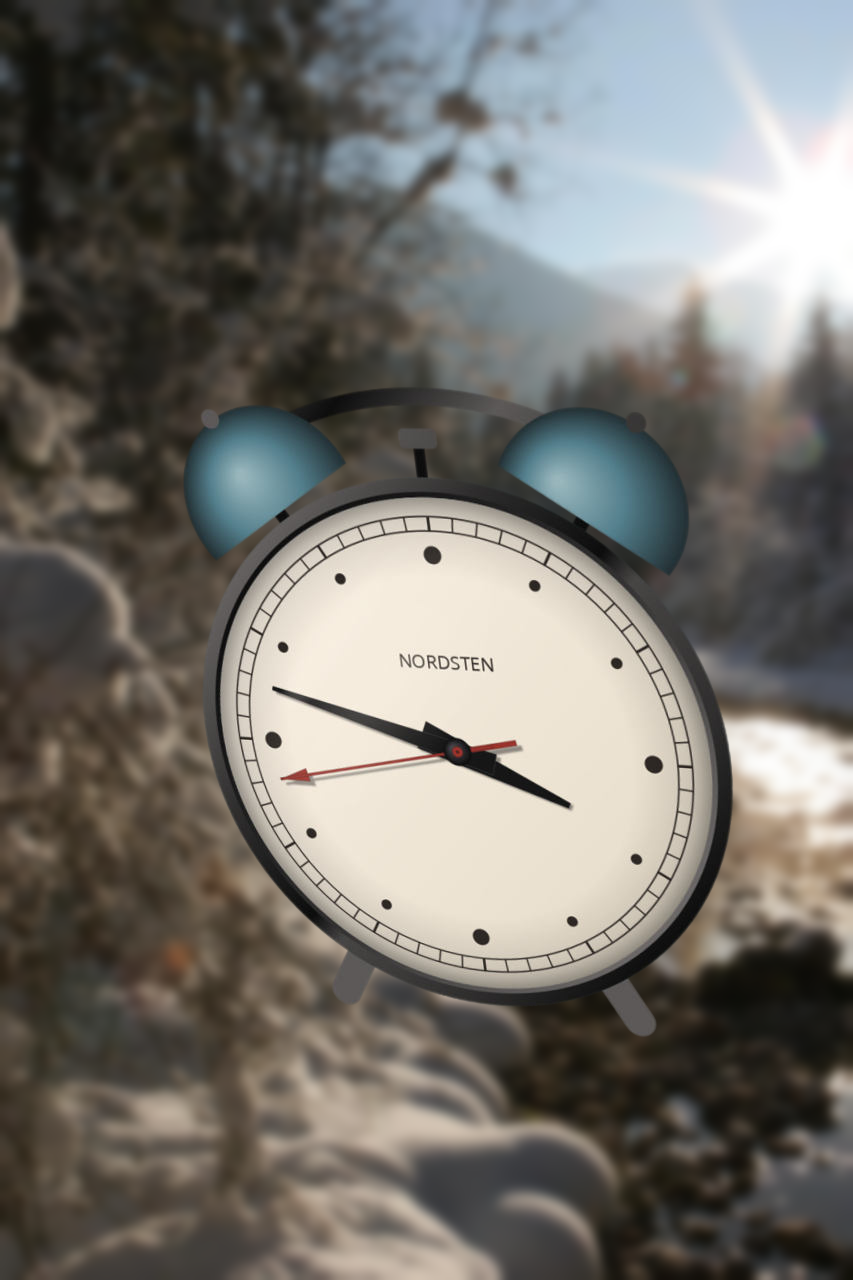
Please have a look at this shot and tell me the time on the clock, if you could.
3:47:43
